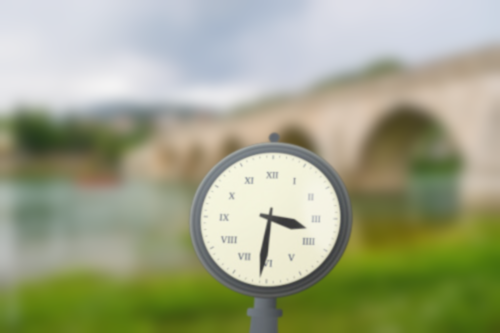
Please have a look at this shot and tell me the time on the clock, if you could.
3:31
